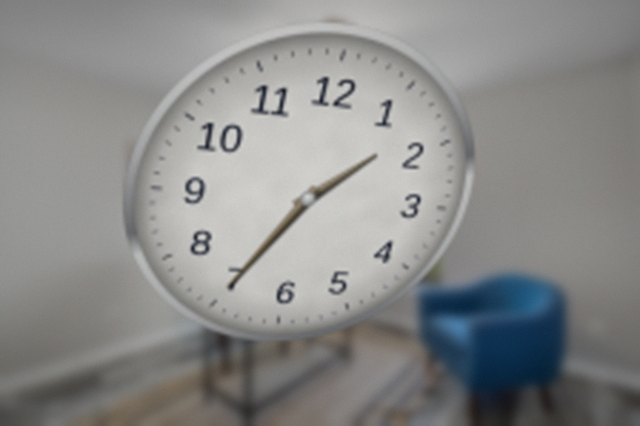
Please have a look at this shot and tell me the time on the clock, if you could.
1:35
